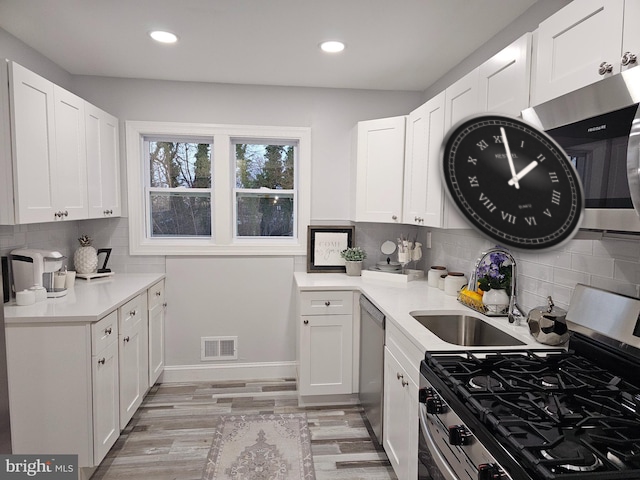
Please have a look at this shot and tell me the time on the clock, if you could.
2:01
